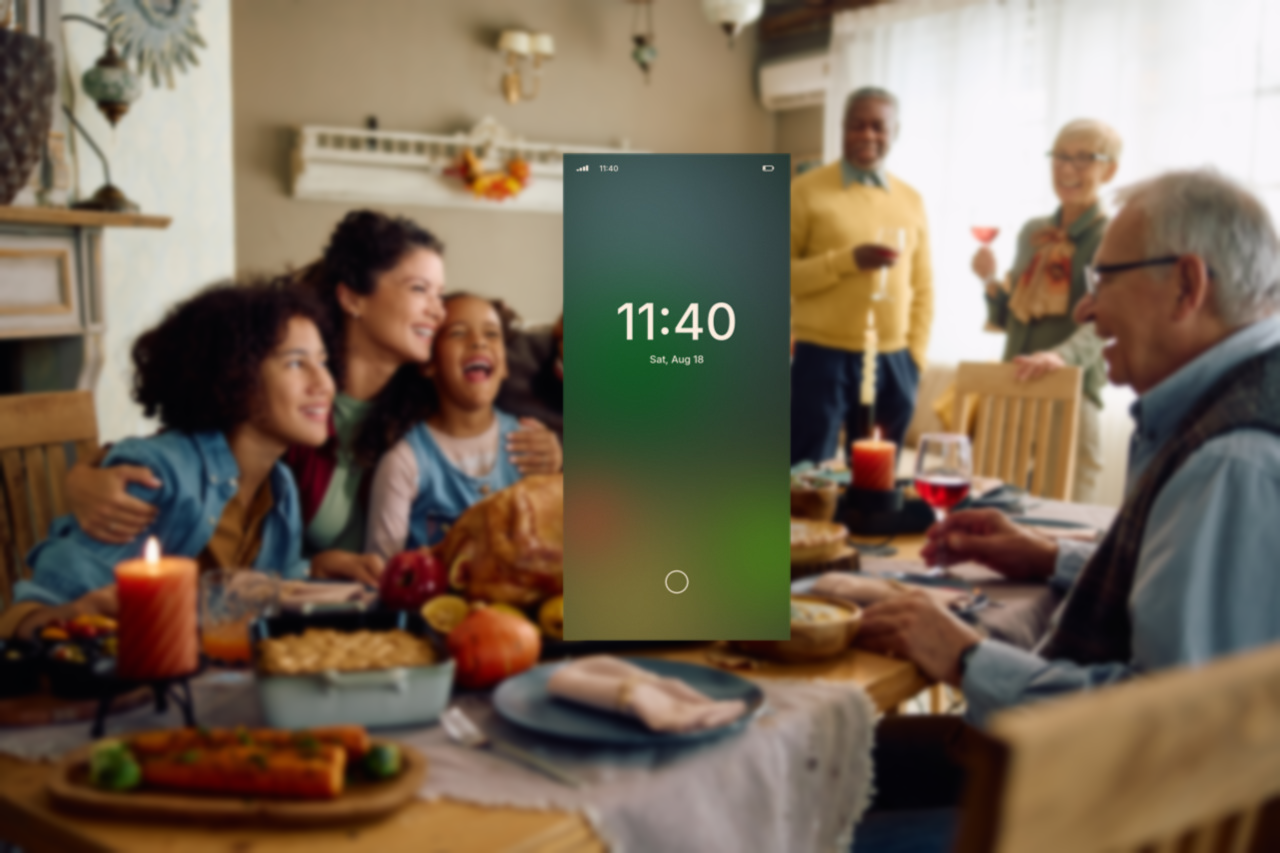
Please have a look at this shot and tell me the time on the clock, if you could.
11:40
